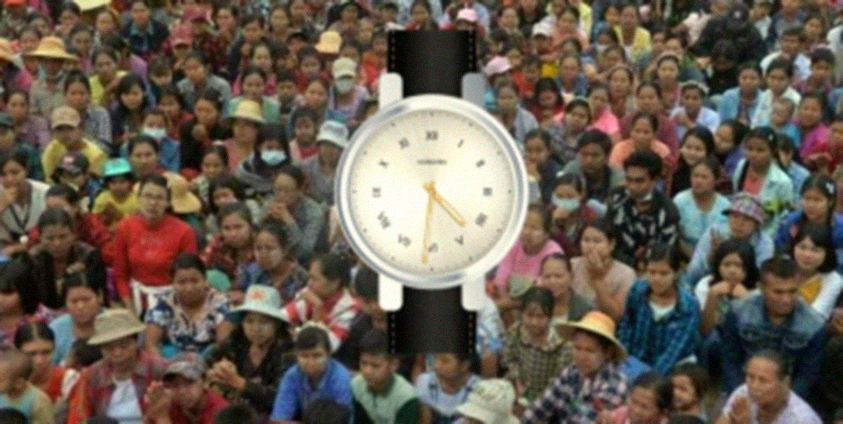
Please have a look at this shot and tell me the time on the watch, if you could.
4:31
